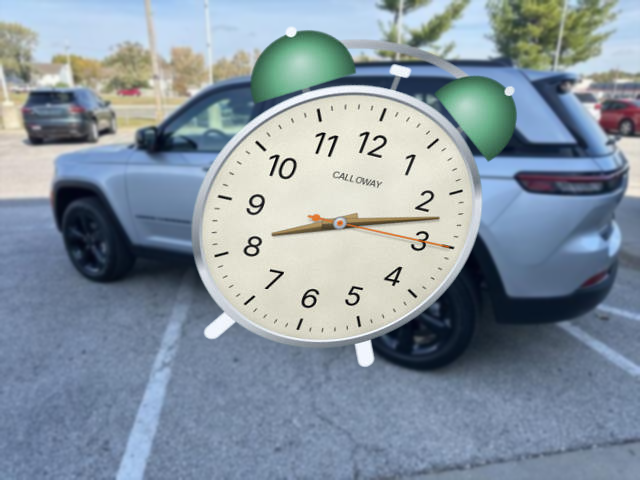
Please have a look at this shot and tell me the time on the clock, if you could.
8:12:15
